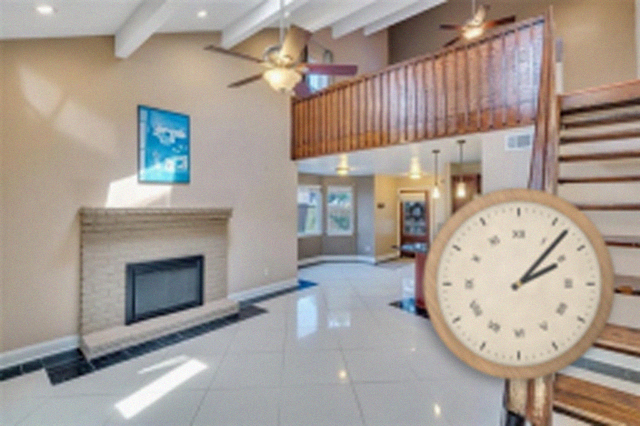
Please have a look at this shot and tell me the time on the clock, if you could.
2:07
